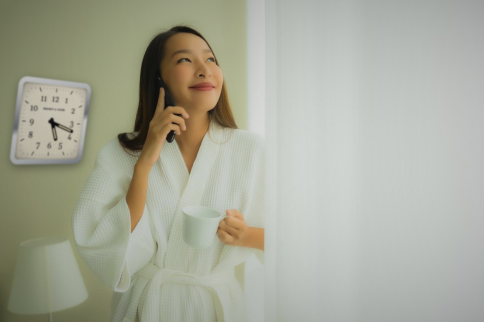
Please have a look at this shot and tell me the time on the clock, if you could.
5:18
